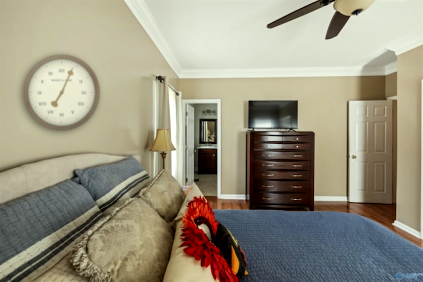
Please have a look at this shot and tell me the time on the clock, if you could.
7:04
